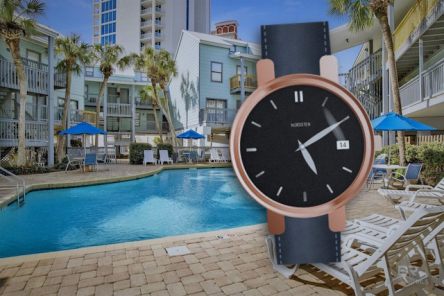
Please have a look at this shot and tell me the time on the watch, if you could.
5:10
